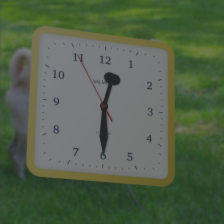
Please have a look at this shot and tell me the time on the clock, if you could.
12:29:55
